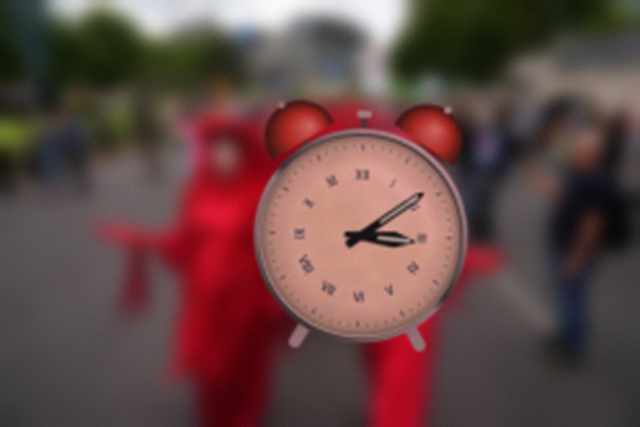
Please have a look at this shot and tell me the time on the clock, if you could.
3:09
